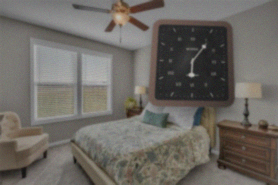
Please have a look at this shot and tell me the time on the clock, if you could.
6:06
